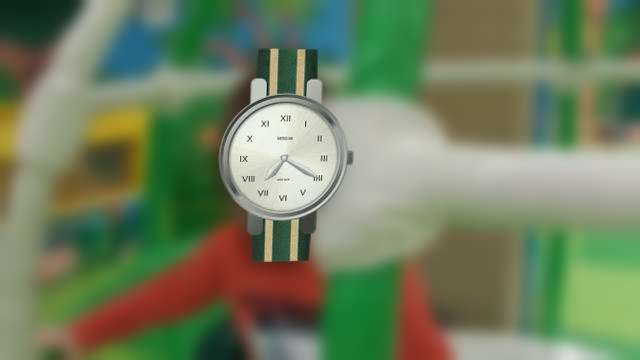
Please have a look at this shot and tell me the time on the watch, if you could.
7:20
